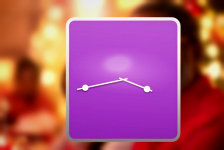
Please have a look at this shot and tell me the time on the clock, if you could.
3:43
